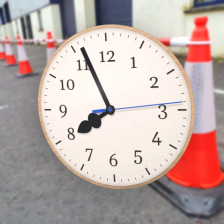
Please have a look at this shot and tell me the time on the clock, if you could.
7:56:14
